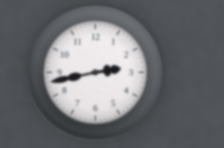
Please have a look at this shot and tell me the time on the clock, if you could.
2:43
